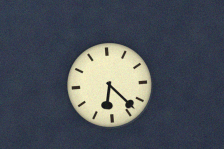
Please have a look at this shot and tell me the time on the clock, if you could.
6:23
